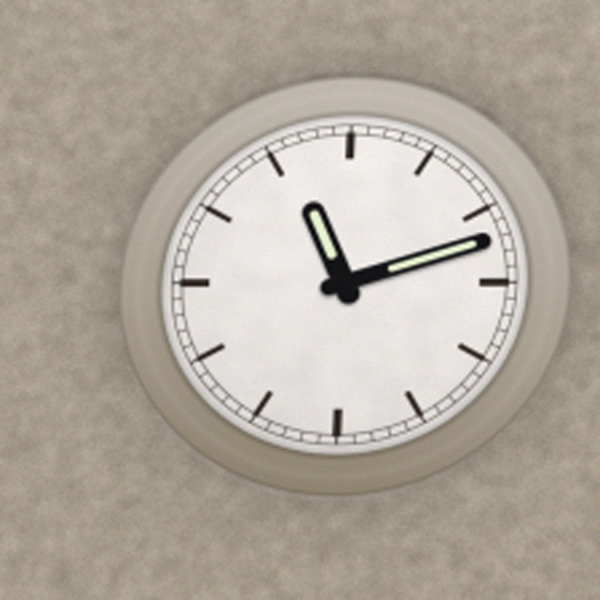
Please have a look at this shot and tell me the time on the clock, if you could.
11:12
